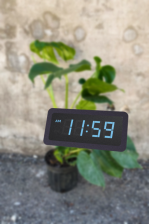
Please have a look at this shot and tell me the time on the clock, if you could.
11:59
